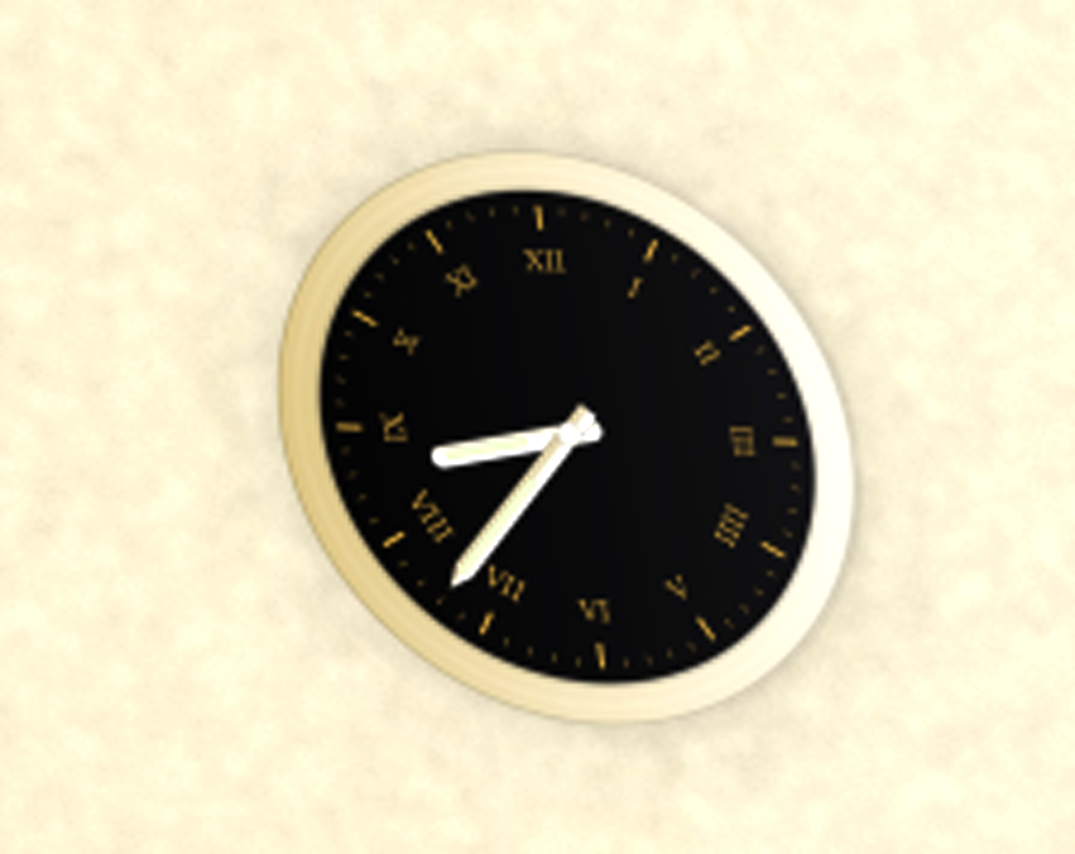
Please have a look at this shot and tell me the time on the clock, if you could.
8:37
